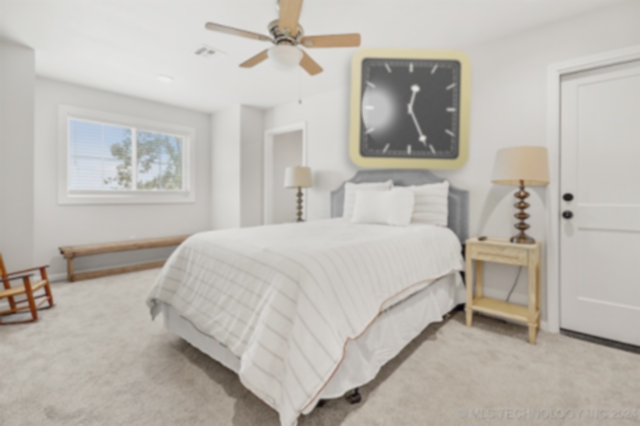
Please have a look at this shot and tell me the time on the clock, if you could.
12:26
